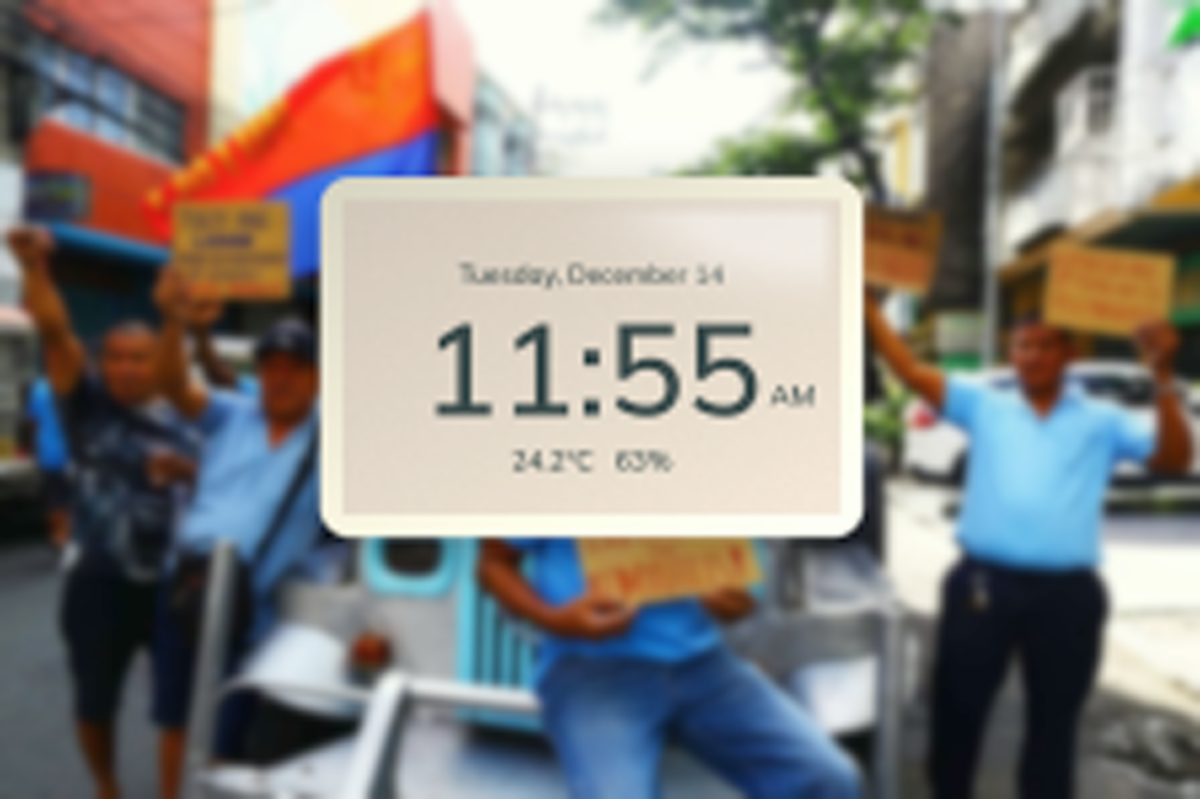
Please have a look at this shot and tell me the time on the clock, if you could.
11:55
